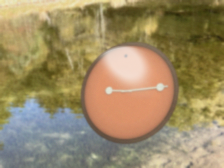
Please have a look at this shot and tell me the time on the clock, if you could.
9:15
